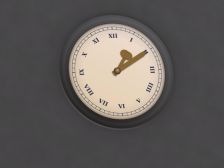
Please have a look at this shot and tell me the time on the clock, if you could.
1:10
